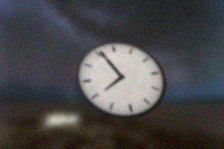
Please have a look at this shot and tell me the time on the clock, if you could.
7:56
